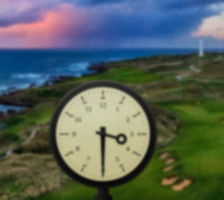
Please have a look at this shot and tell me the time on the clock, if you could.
3:30
